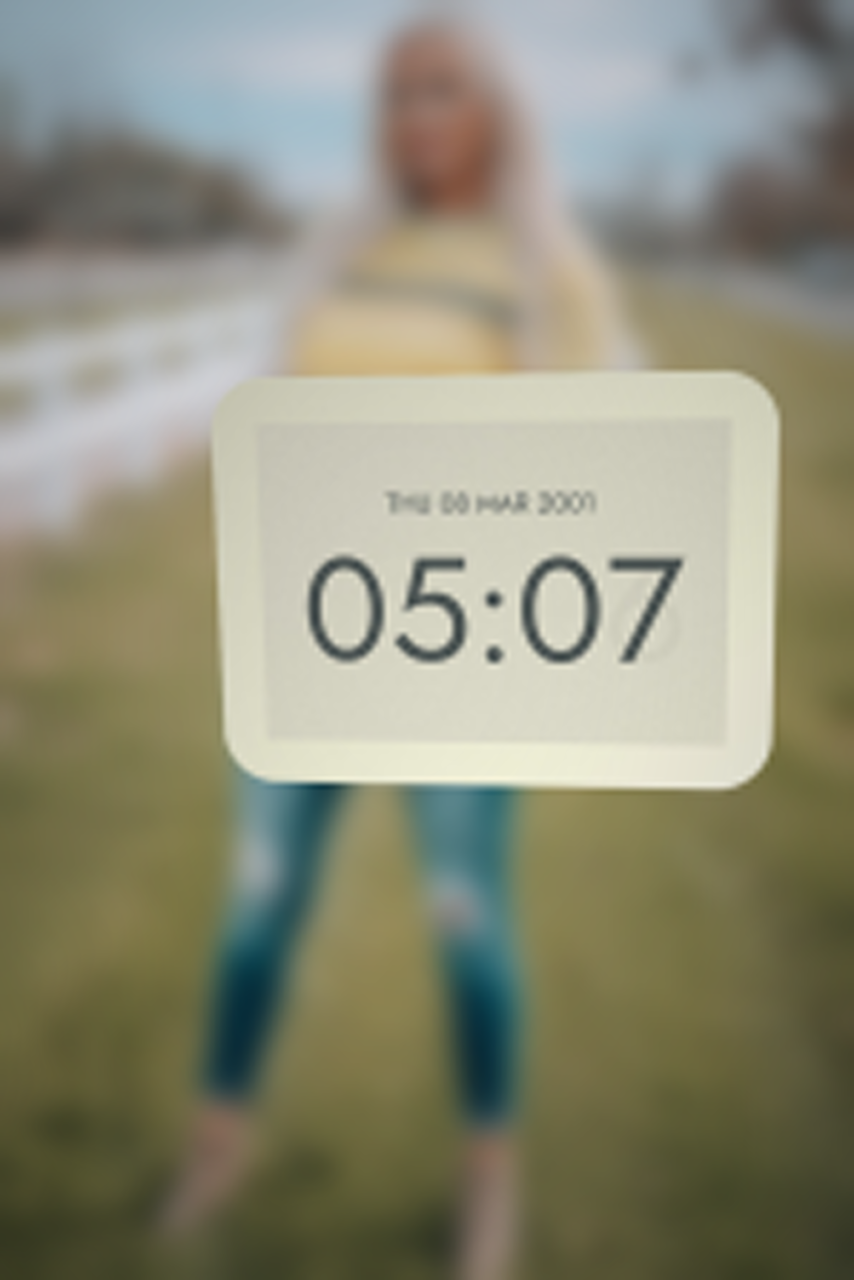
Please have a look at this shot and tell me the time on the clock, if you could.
5:07
